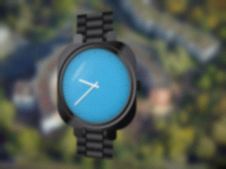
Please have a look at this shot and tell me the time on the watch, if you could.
9:38
